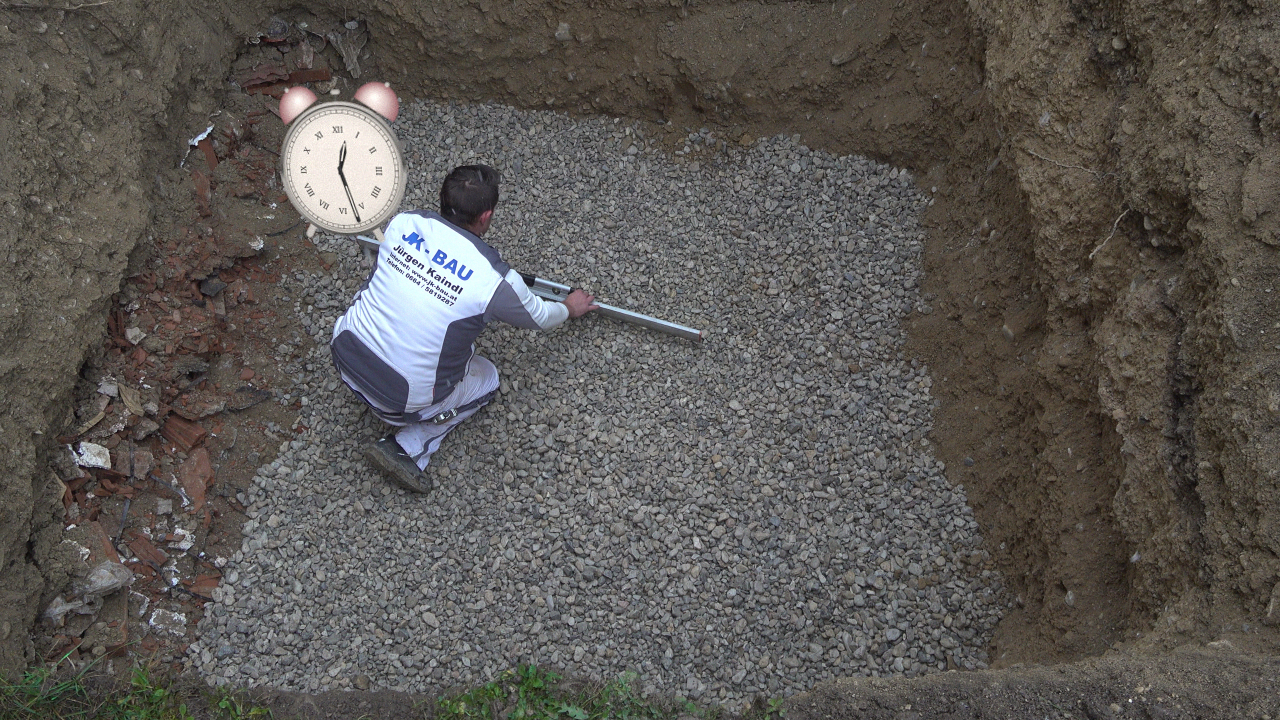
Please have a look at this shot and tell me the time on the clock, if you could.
12:27
